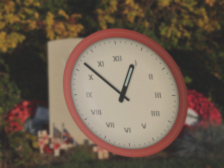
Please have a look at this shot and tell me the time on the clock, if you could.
12:52
